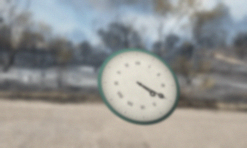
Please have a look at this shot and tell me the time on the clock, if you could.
4:20
